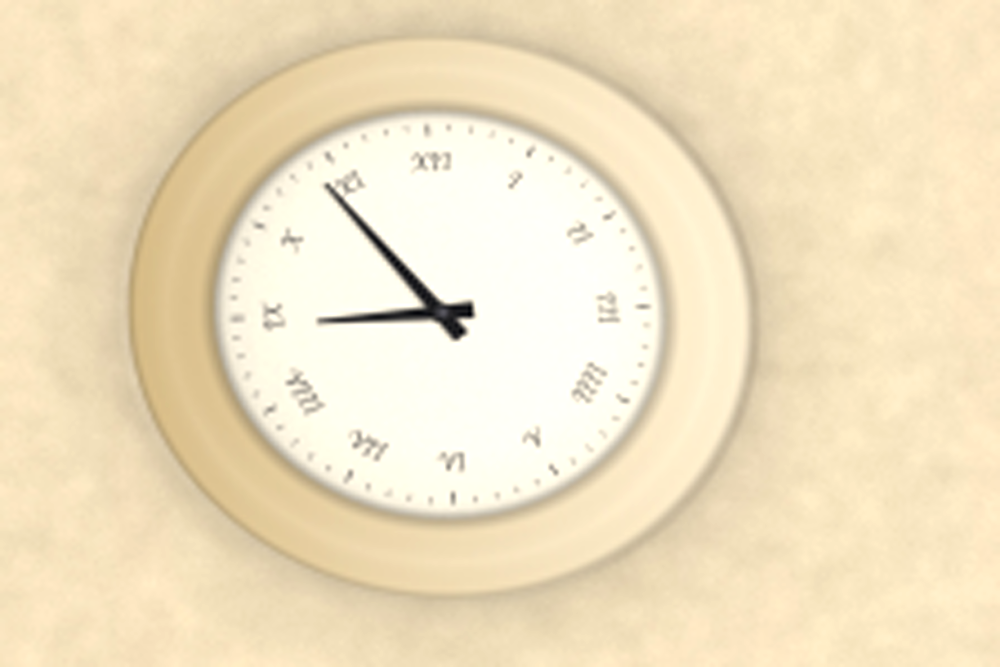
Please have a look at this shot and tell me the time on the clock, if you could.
8:54
